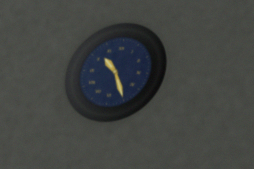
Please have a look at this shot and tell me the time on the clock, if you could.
10:25
